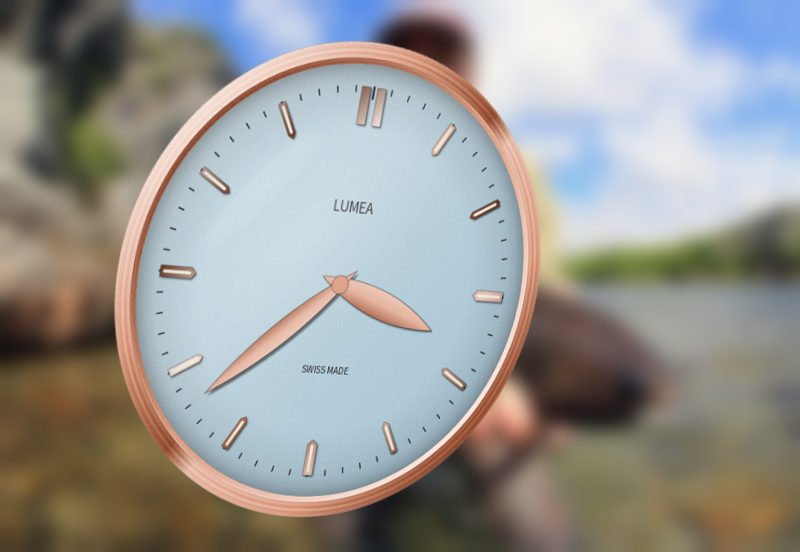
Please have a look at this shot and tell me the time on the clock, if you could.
3:38
